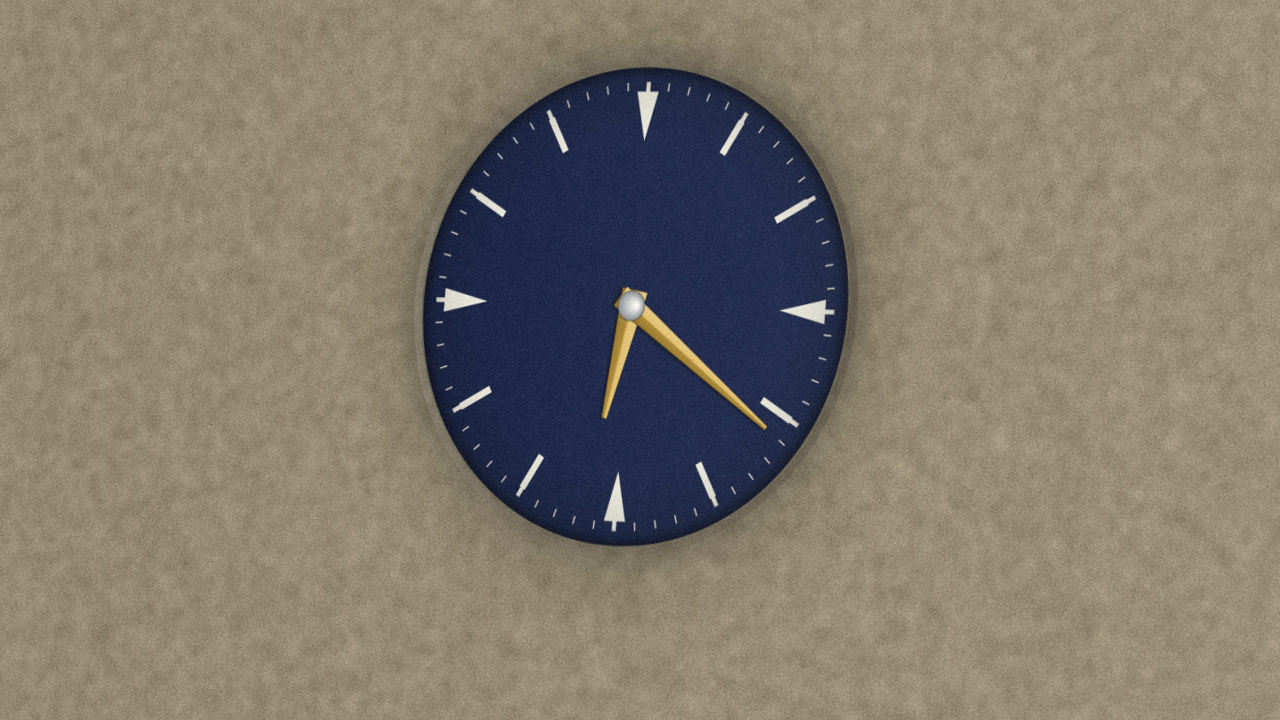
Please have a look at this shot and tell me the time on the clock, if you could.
6:21
